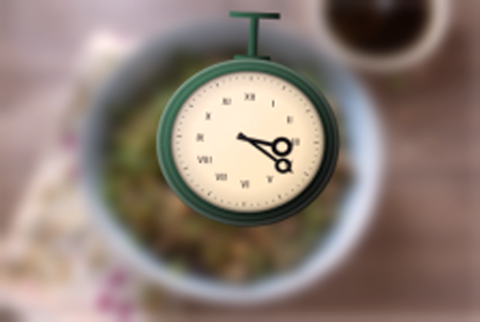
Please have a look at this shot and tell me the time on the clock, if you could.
3:21
